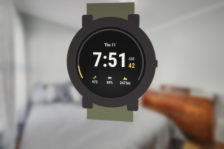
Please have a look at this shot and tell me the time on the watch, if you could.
7:51
